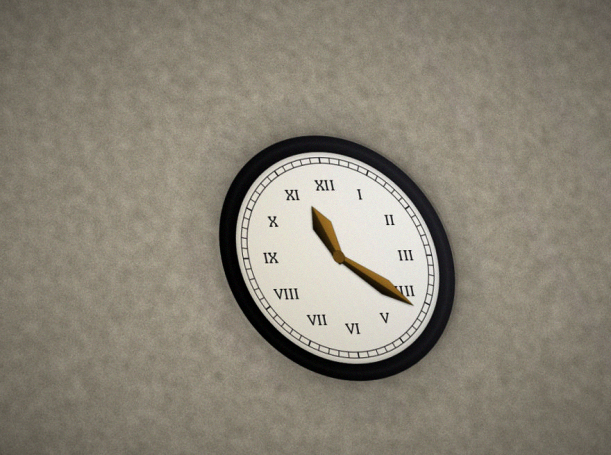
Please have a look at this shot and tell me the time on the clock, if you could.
11:21
